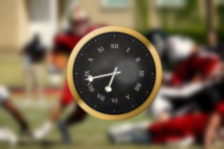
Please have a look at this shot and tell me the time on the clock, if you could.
6:43
